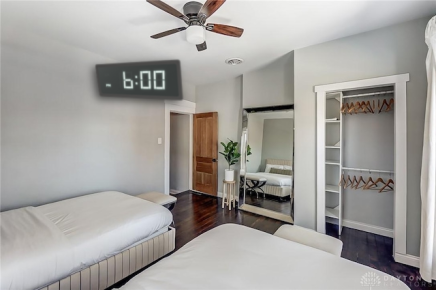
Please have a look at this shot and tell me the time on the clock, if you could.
6:00
